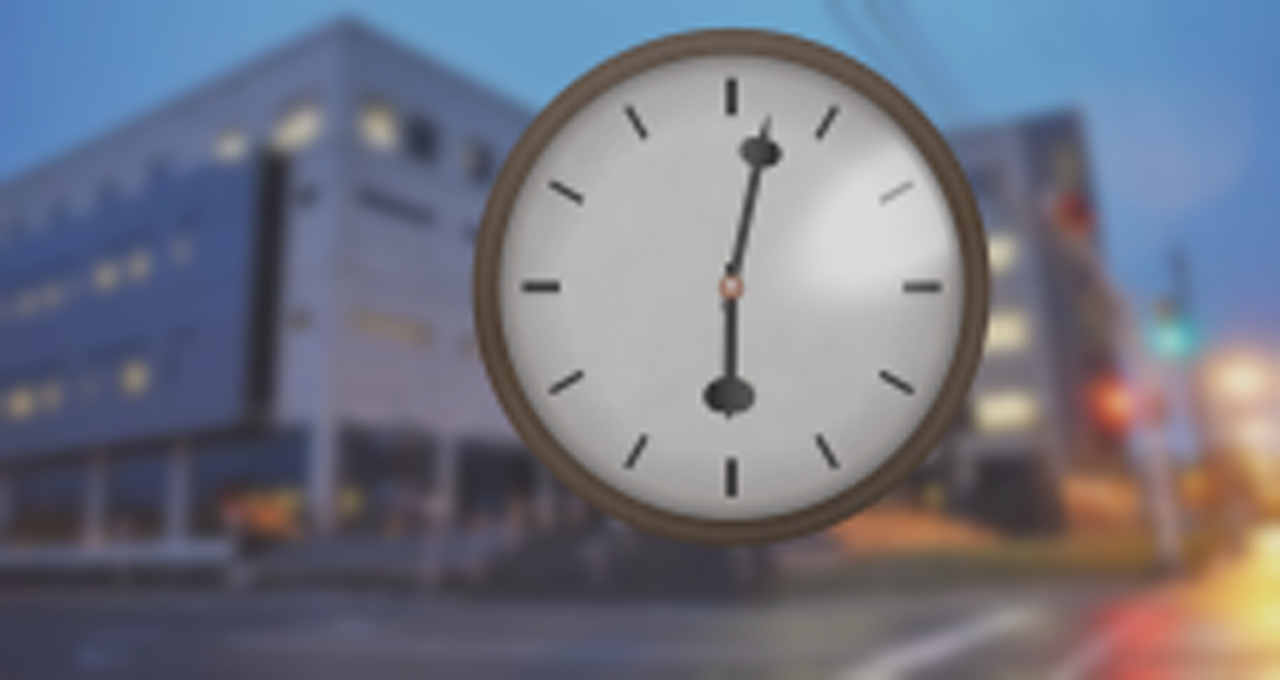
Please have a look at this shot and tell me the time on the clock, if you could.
6:02
